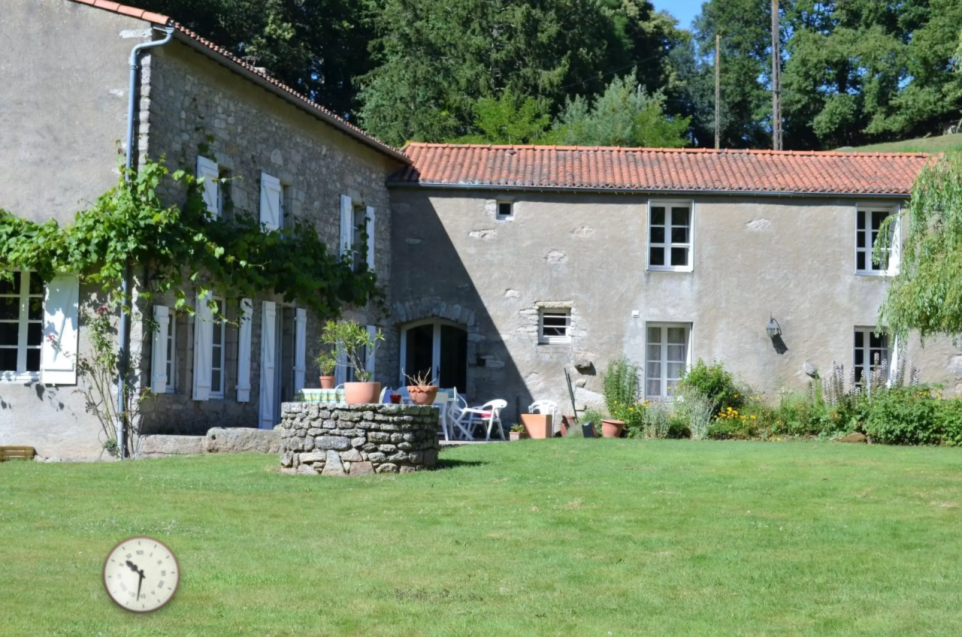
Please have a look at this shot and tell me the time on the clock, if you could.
10:32
